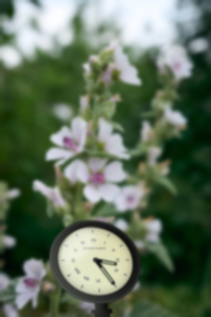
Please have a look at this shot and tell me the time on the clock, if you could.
3:25
